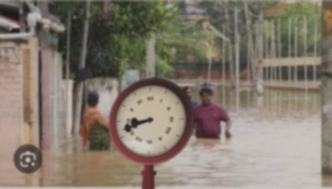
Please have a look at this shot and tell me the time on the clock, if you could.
8:42
